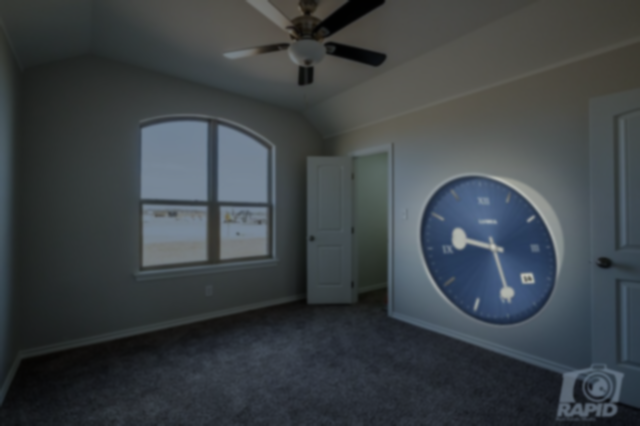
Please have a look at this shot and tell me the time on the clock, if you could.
9:29
